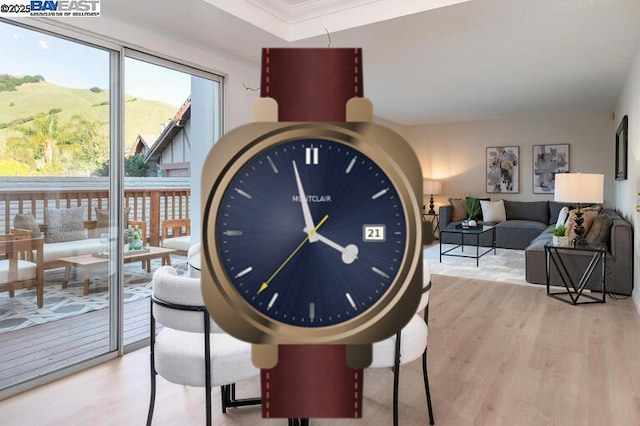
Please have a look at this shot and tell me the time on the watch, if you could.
3:57:37
